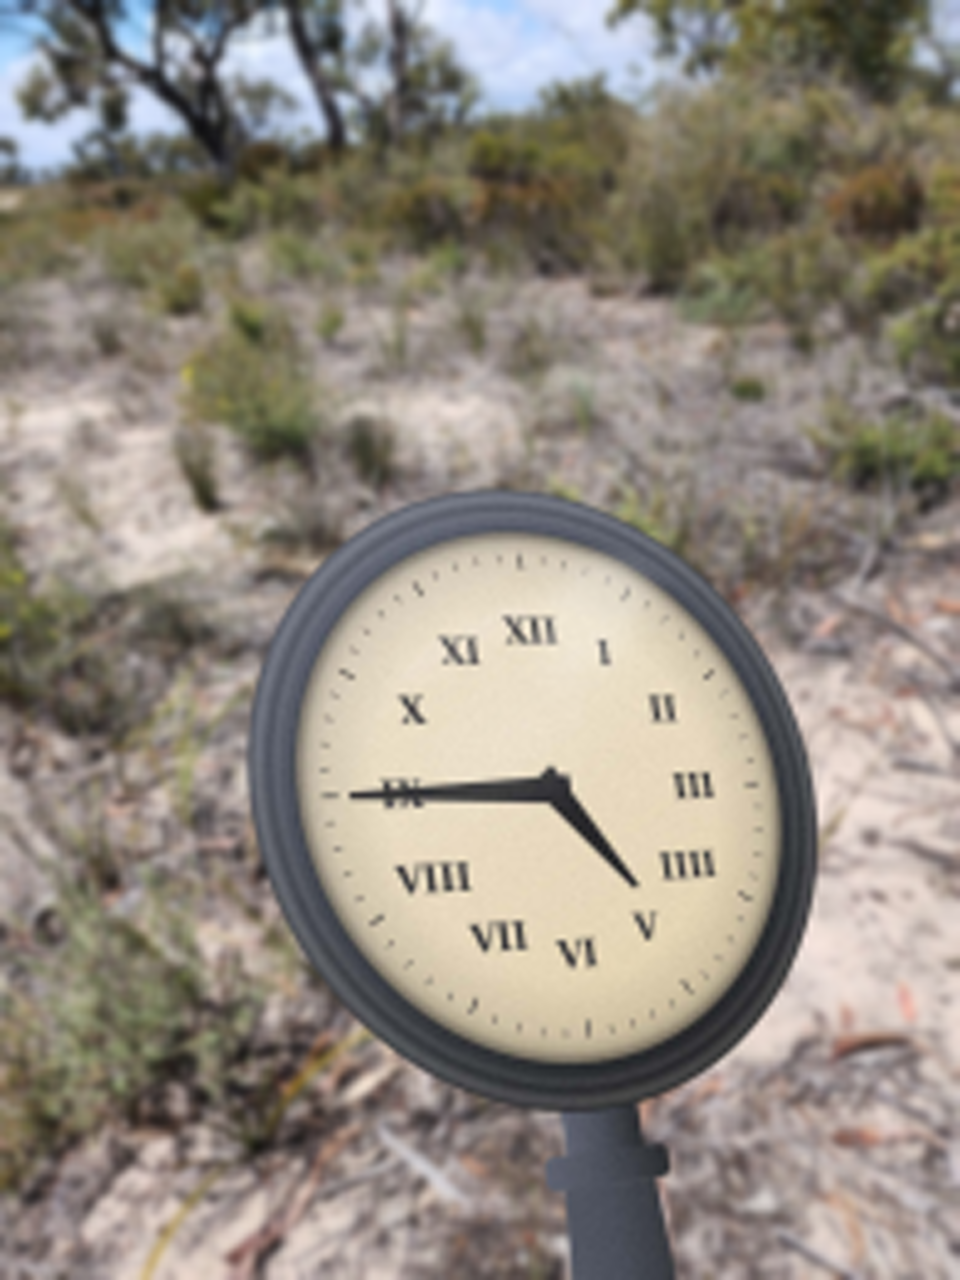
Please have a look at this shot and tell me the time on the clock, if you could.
4:45
